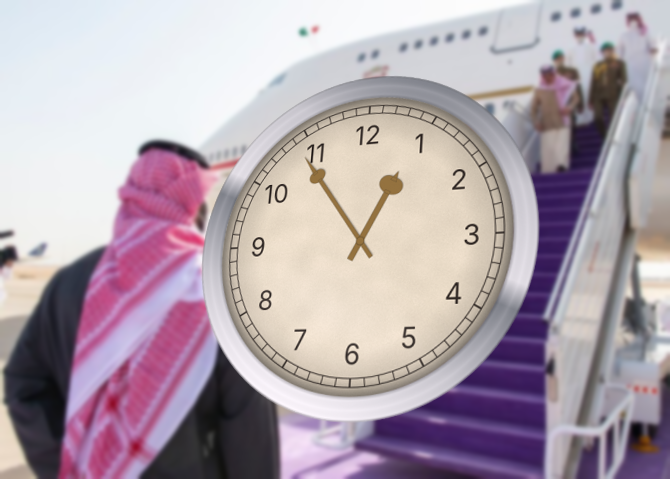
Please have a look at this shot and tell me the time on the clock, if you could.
12:54
